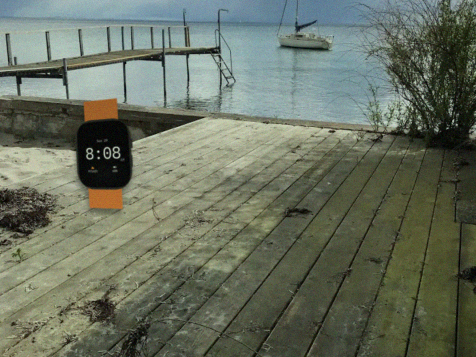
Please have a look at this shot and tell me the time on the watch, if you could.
8:08
